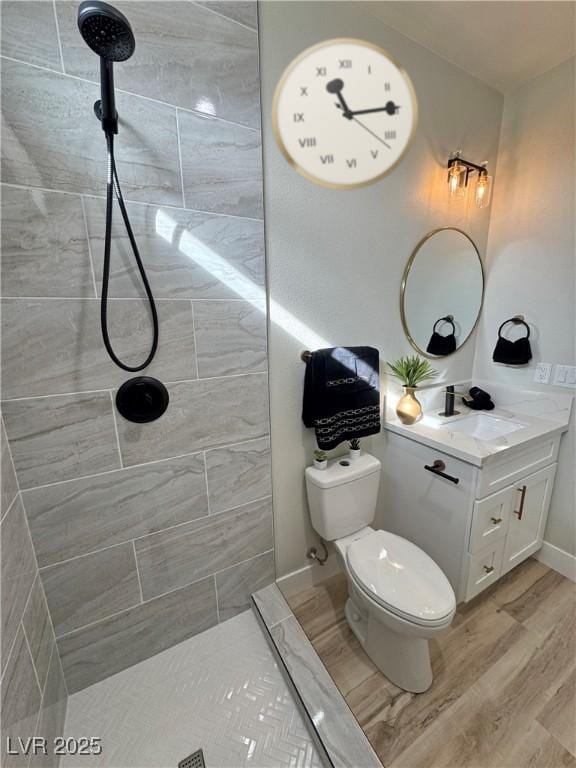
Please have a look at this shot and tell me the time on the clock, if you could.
11:14:22
